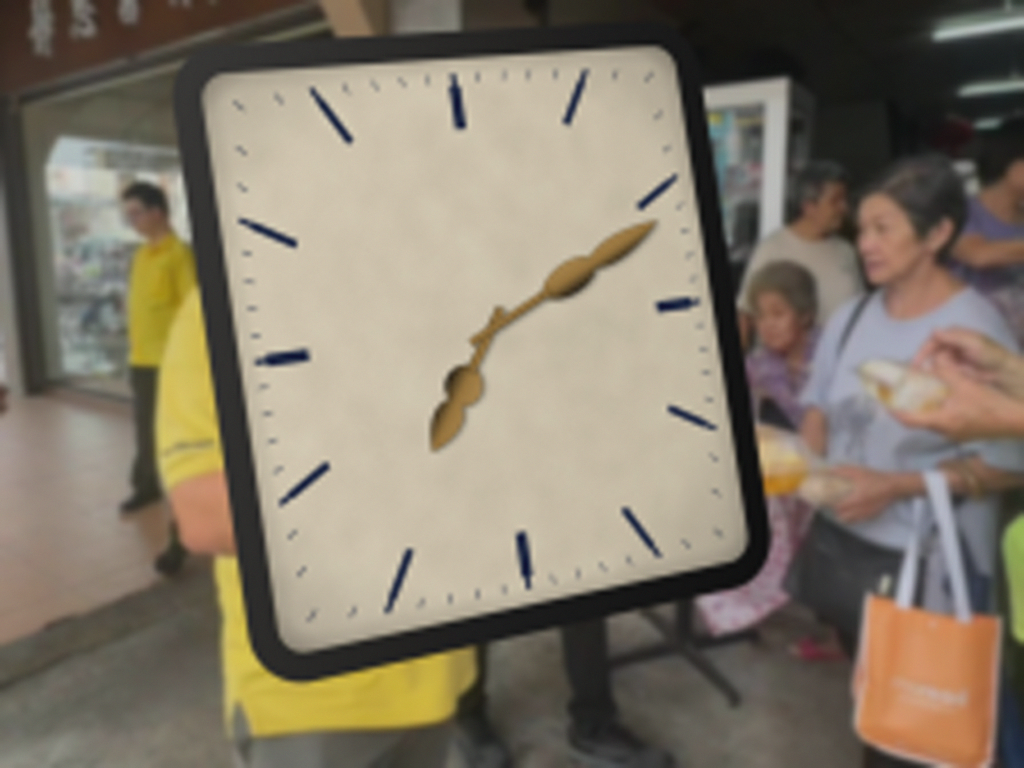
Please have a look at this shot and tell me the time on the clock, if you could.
7:11
